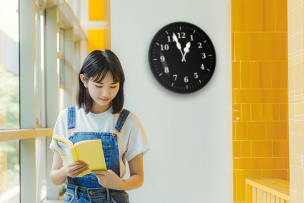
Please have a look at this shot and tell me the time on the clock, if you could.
12:57
